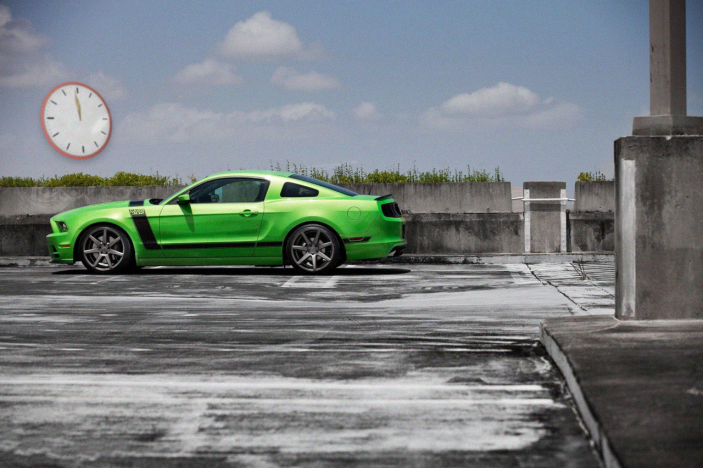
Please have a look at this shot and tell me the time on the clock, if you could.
11:59
